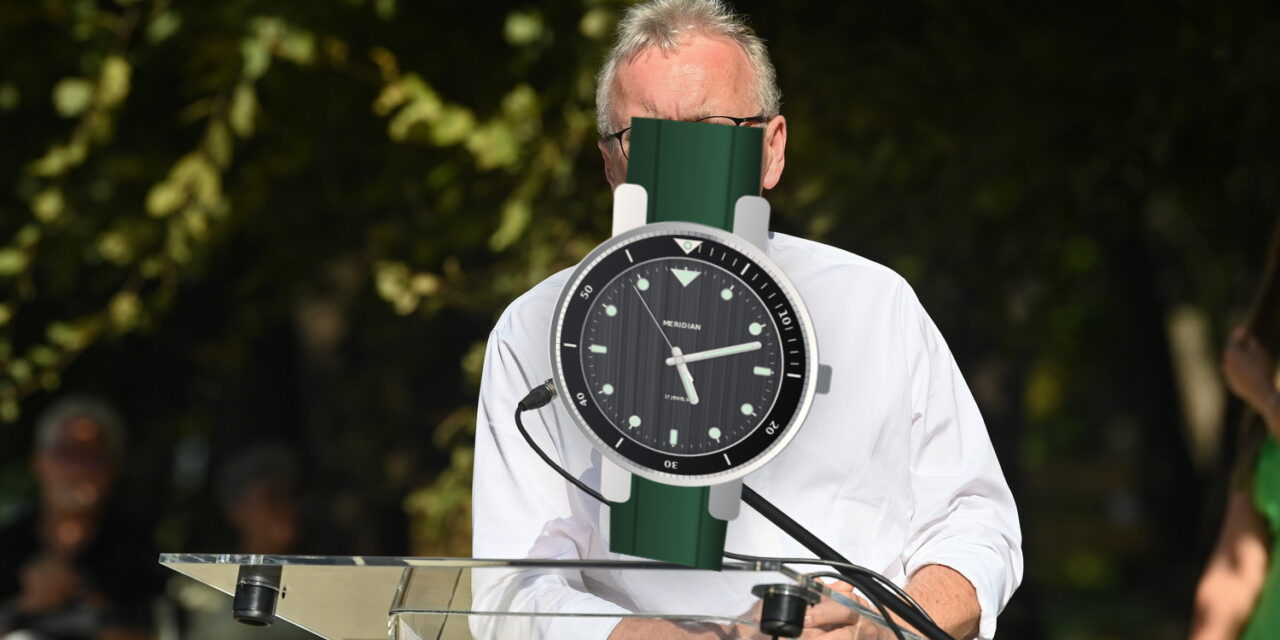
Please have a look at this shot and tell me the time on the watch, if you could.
5:11:54
